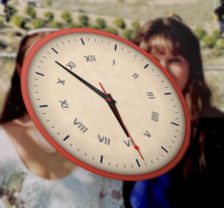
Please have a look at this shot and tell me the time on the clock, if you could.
5:53:29
